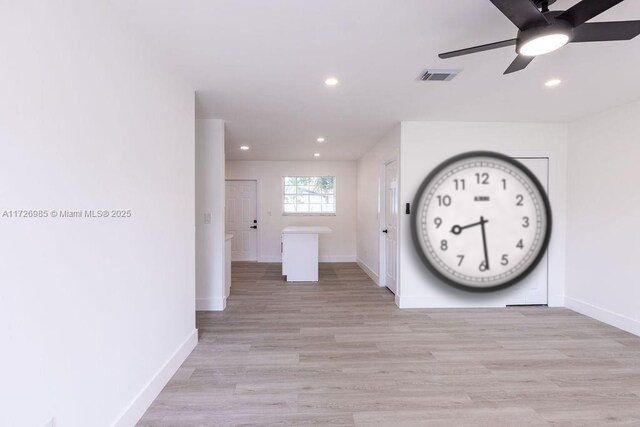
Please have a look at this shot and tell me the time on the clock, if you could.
8:29
